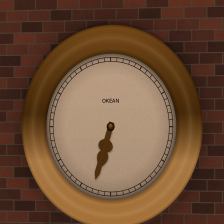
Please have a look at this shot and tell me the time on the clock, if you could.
6:33
